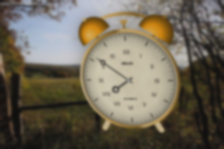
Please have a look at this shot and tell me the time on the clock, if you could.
7:51
